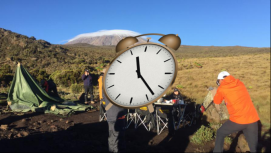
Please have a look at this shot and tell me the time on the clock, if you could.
11:23
